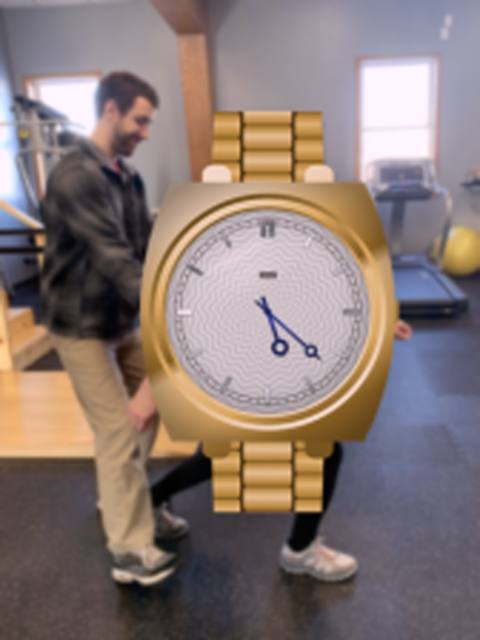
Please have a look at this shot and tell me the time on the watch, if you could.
5:22
